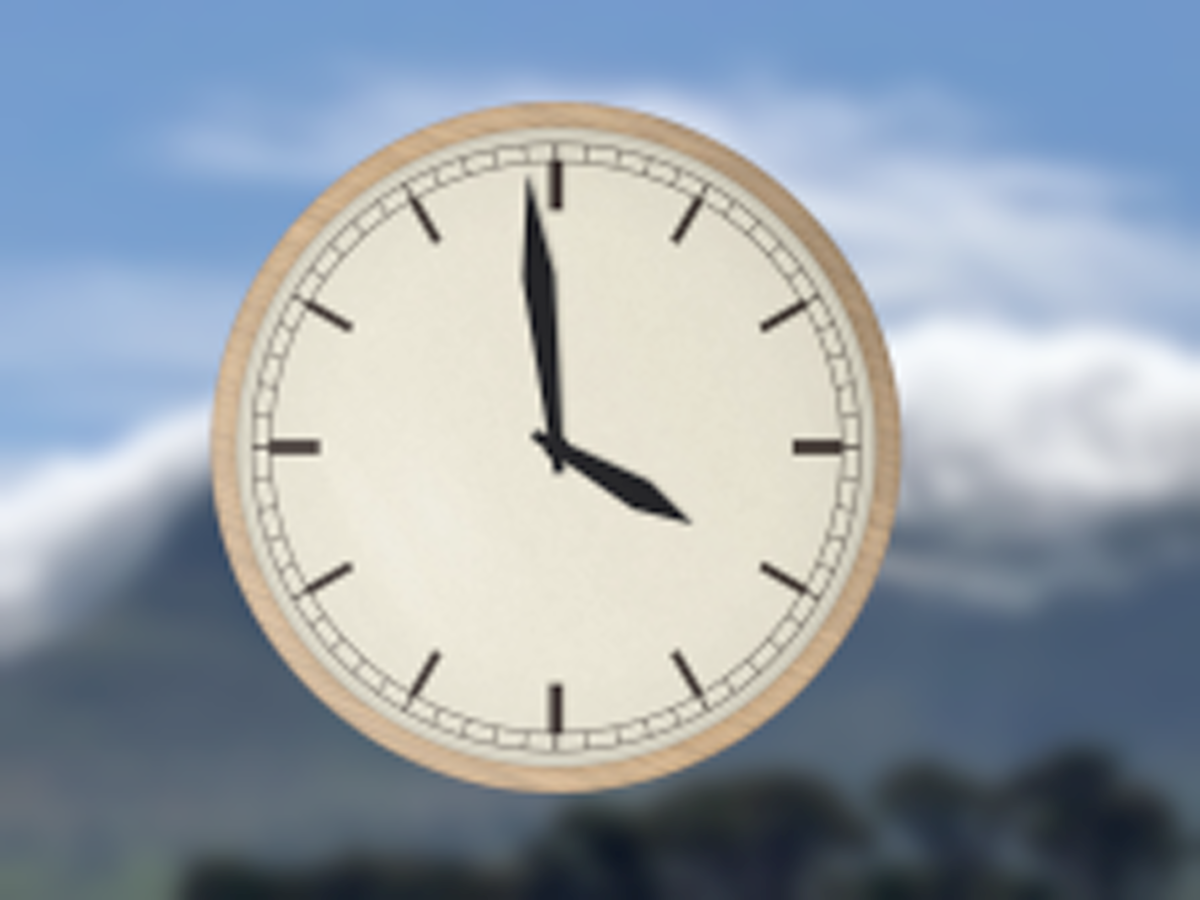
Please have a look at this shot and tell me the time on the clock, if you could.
3:59
